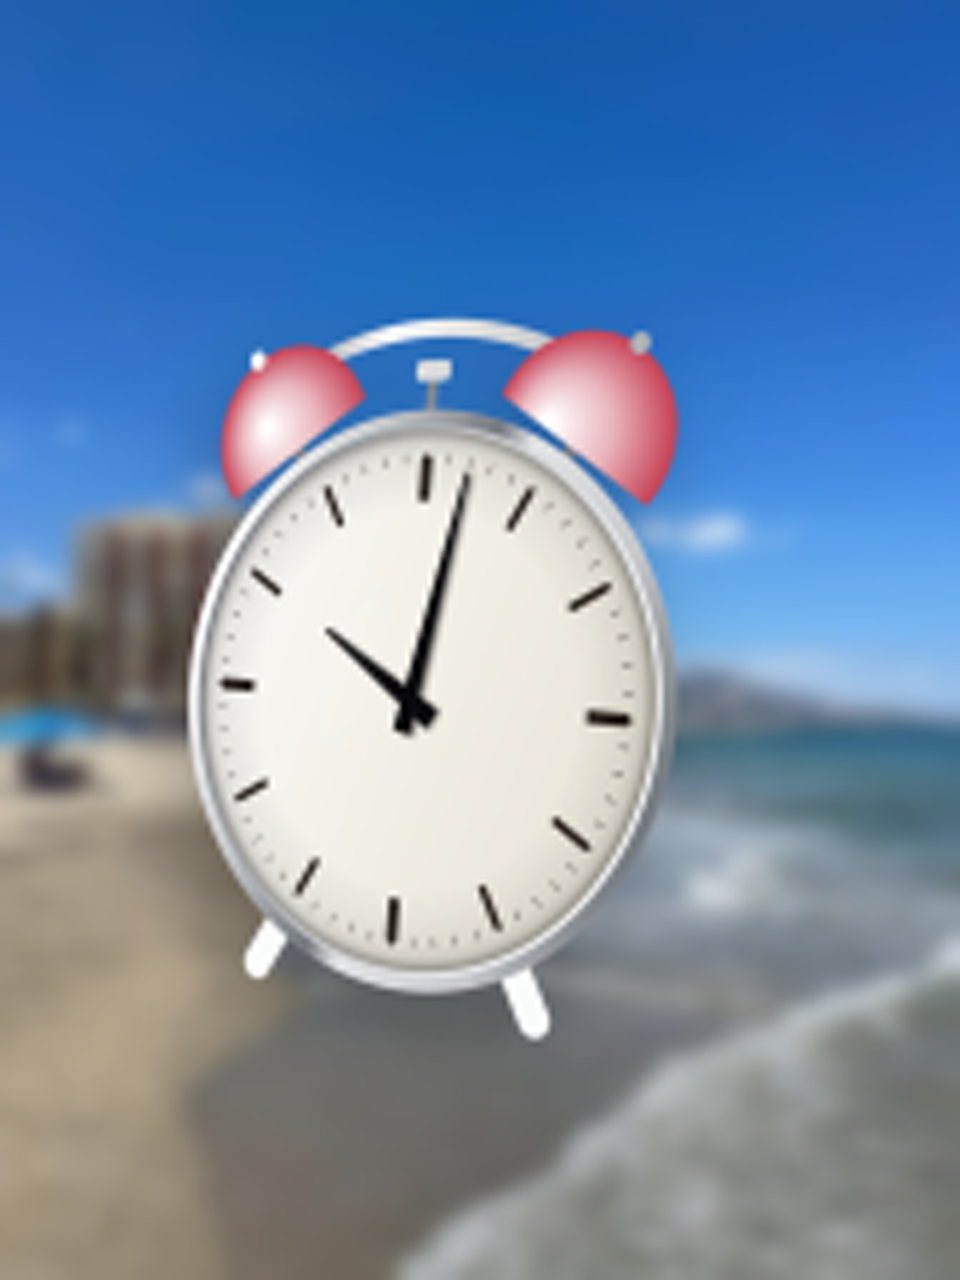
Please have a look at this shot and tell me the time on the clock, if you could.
10:02
